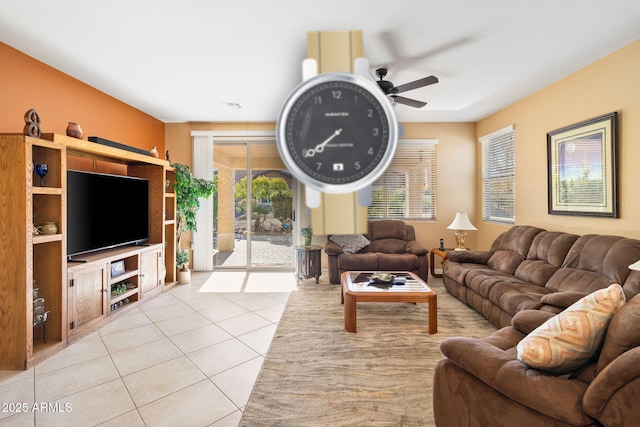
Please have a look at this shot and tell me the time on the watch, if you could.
7:39
